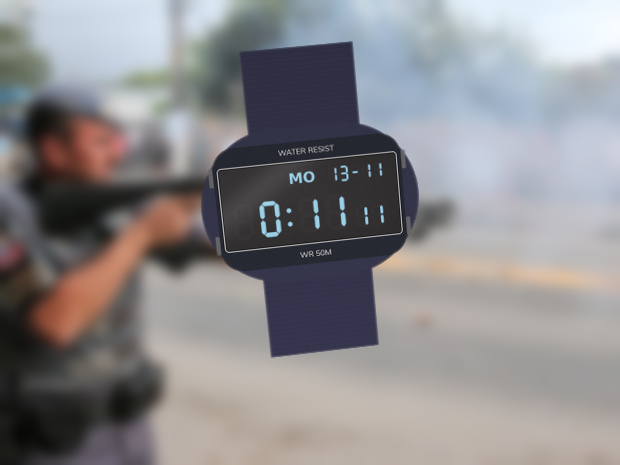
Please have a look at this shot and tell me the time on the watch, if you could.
0:11:11
